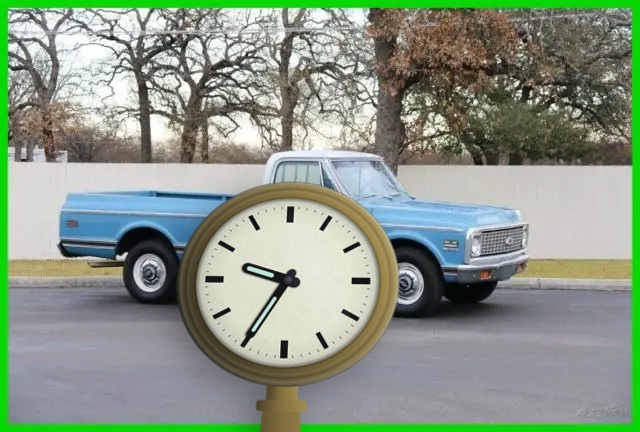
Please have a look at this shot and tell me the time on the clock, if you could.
9:35
